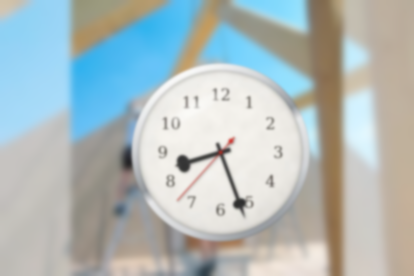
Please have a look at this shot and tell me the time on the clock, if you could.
8:26:37
